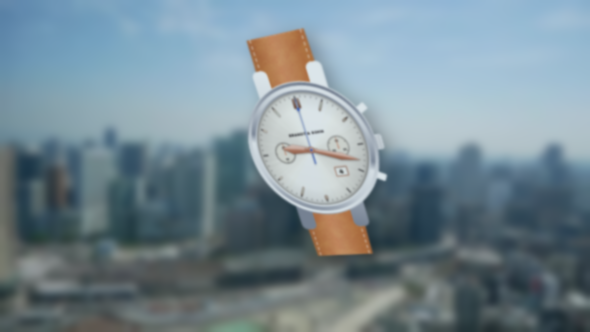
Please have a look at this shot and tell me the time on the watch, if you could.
9:18
